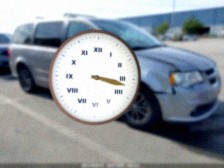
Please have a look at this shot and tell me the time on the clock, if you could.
3:17
